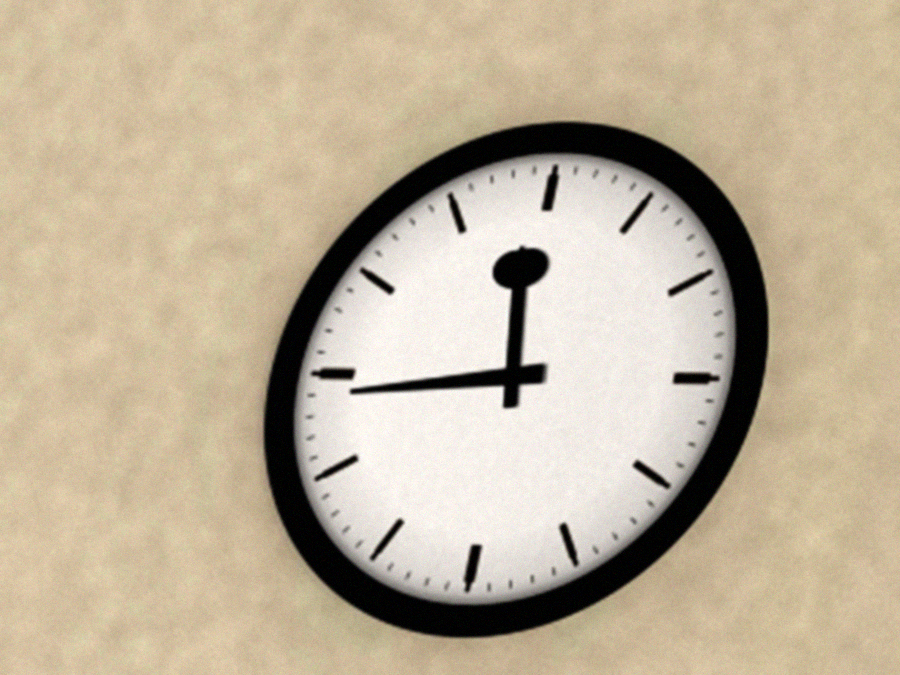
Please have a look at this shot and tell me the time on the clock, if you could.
11:44
